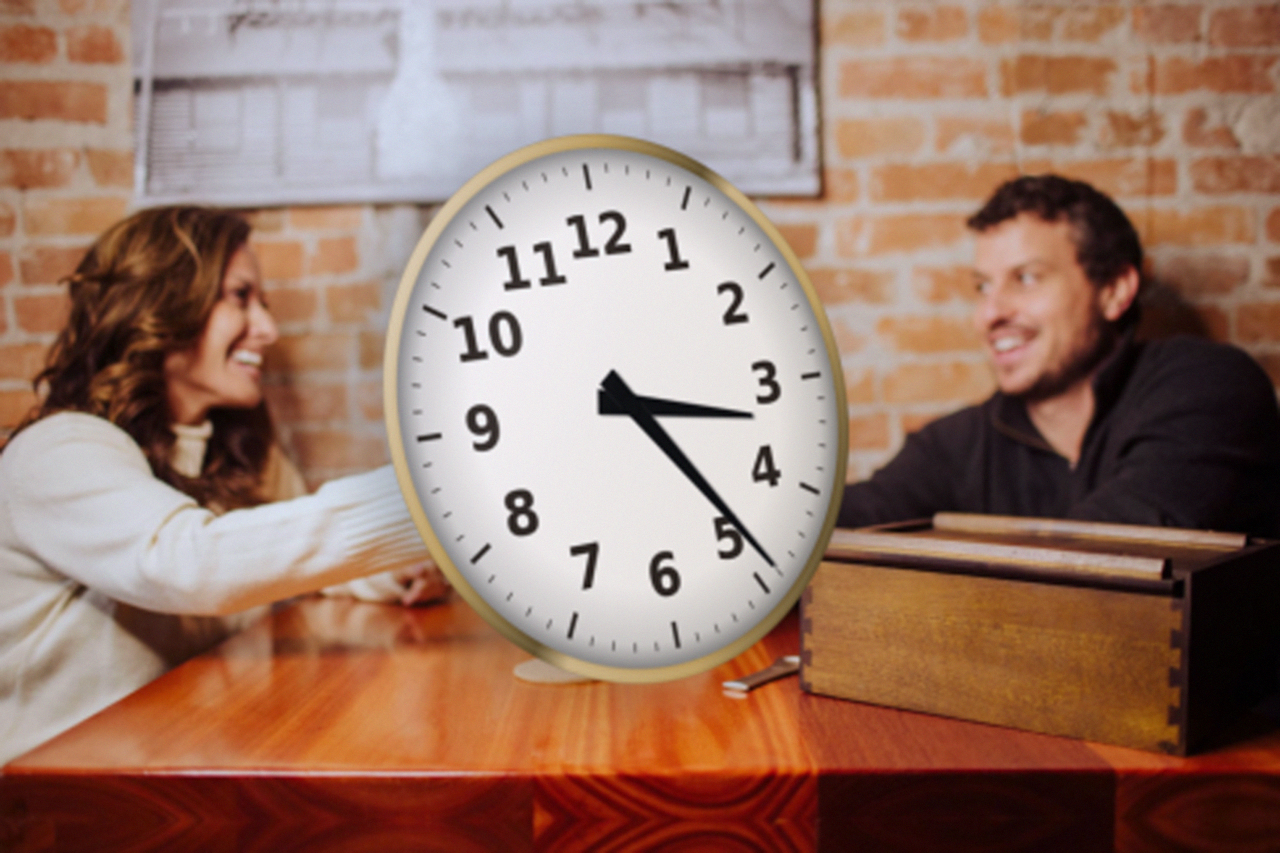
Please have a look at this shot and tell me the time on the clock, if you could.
3:24
